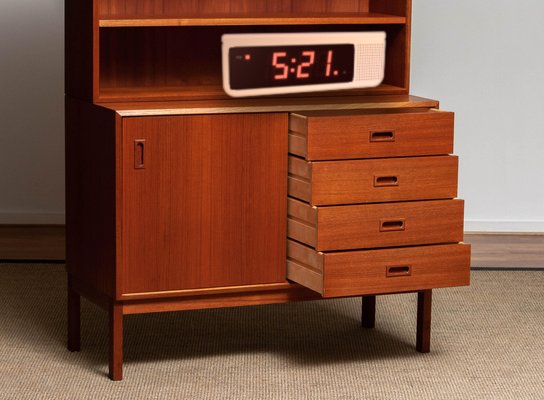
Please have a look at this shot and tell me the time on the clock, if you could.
5:21
